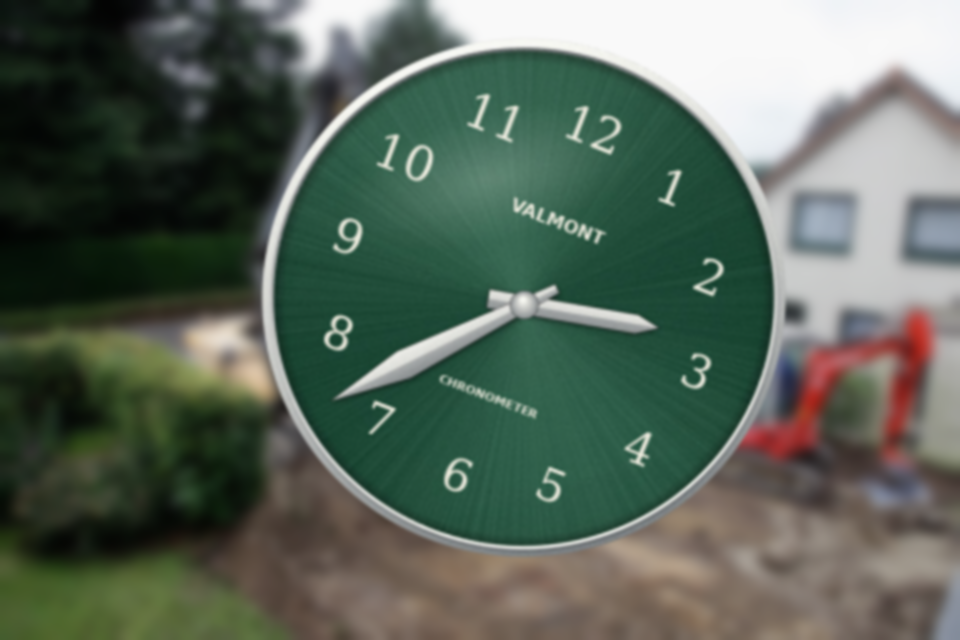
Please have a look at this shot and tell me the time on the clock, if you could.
2:37
